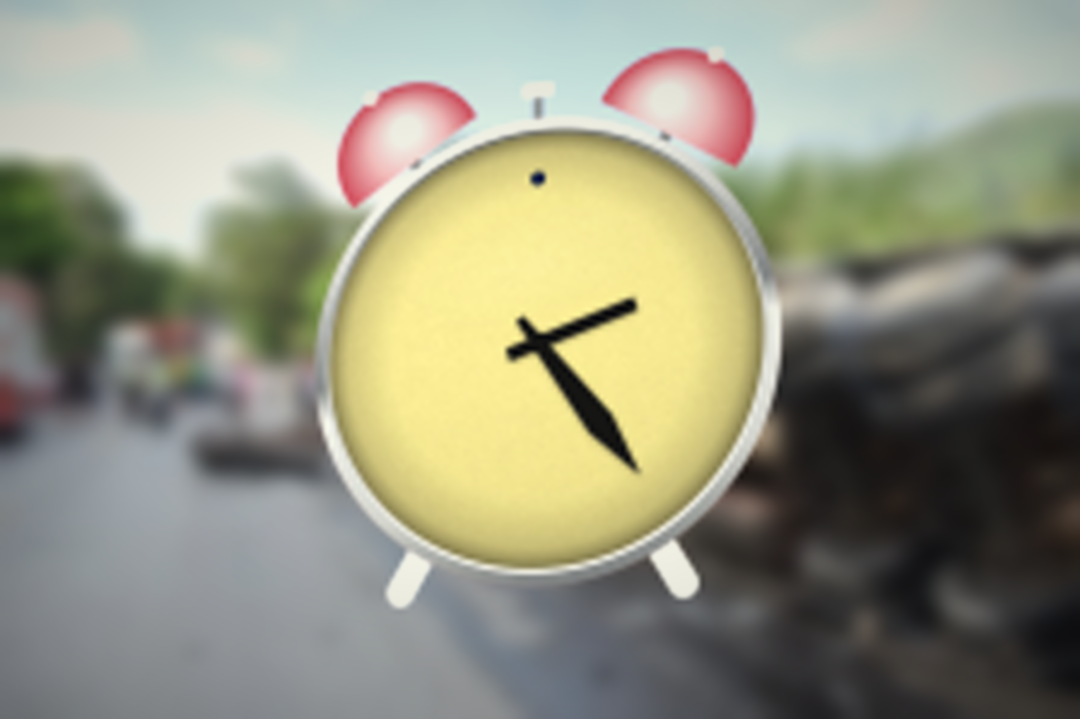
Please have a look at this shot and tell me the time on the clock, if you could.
2:24
